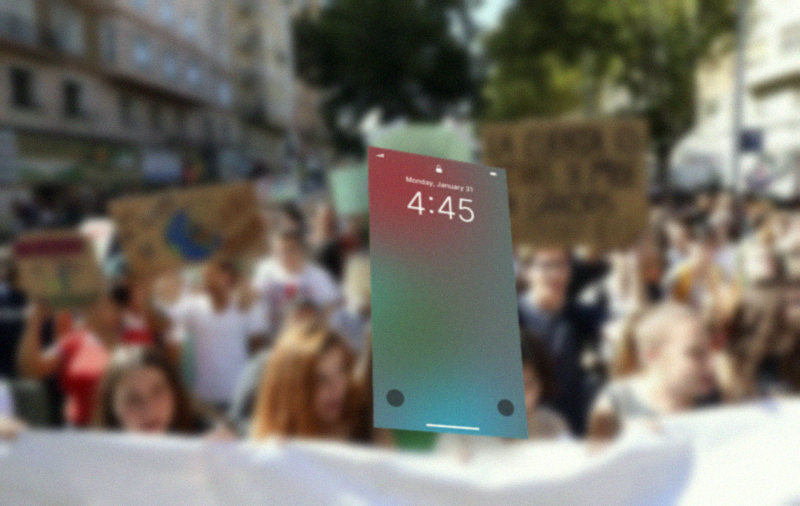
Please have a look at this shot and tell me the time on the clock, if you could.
4:45
